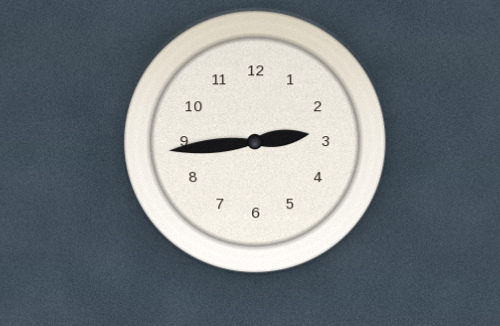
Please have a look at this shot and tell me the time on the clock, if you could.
2:44
